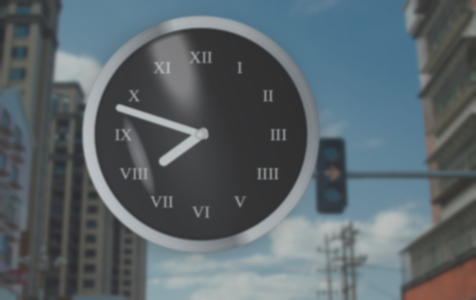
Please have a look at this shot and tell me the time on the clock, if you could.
7:48
